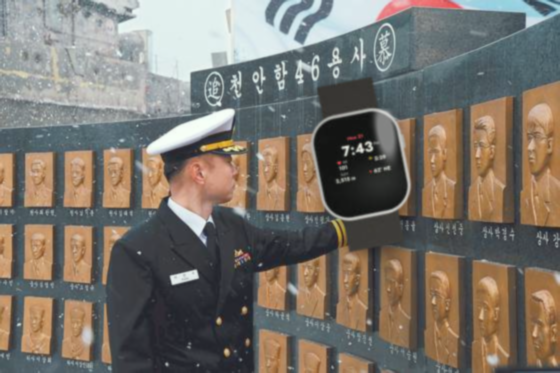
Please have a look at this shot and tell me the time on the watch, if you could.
7:43
